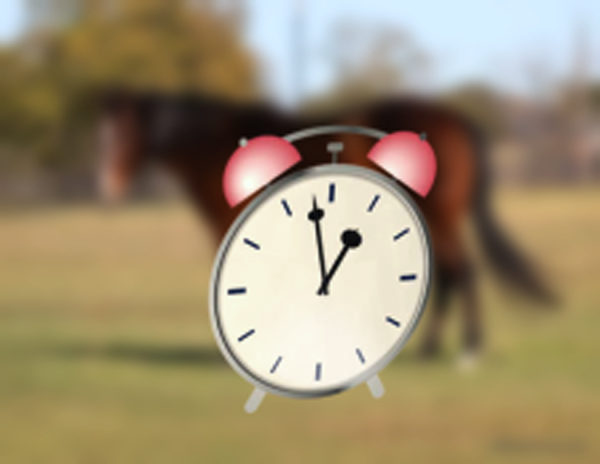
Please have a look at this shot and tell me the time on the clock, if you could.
12:58
